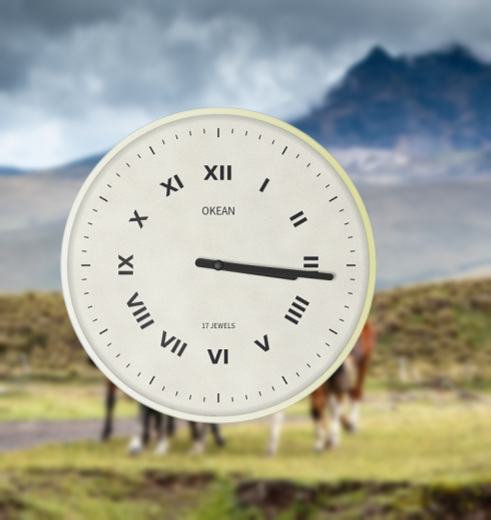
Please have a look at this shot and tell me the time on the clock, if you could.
3:16
